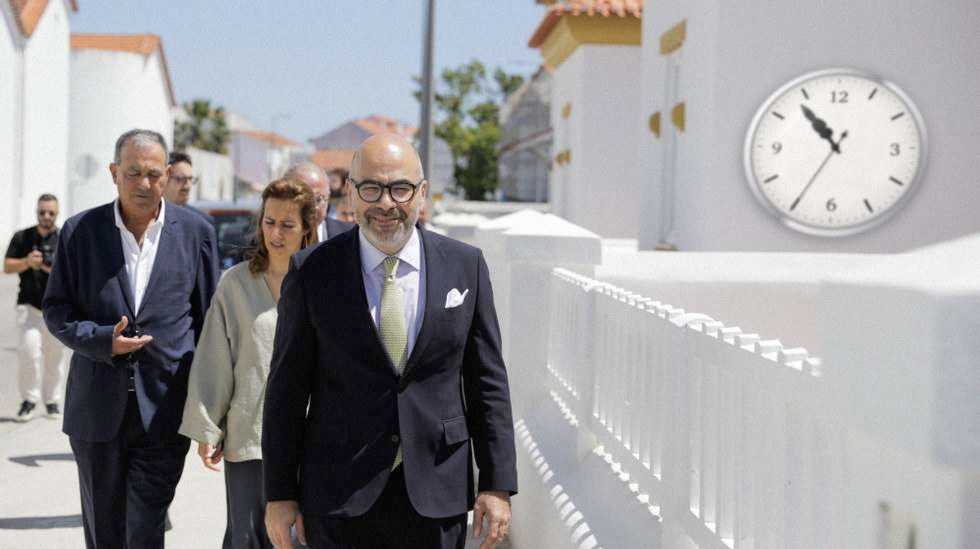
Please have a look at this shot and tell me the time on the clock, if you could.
10:53:35
